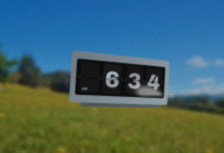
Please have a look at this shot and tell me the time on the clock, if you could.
6:34
